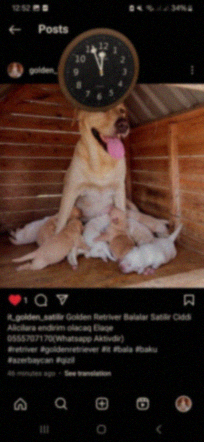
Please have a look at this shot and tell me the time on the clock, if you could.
11:56
